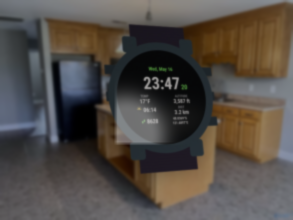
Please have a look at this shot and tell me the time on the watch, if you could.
23:47
